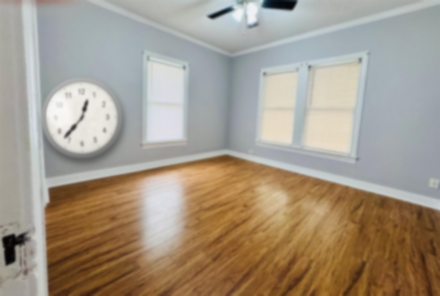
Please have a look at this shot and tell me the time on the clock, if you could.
12:37
